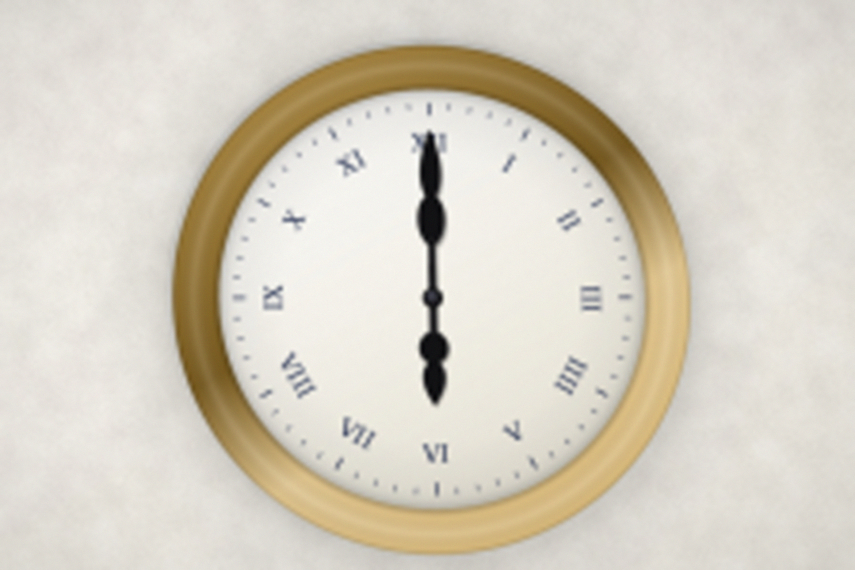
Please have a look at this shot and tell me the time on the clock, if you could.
6:00
